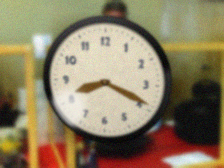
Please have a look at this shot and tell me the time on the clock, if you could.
8:19
